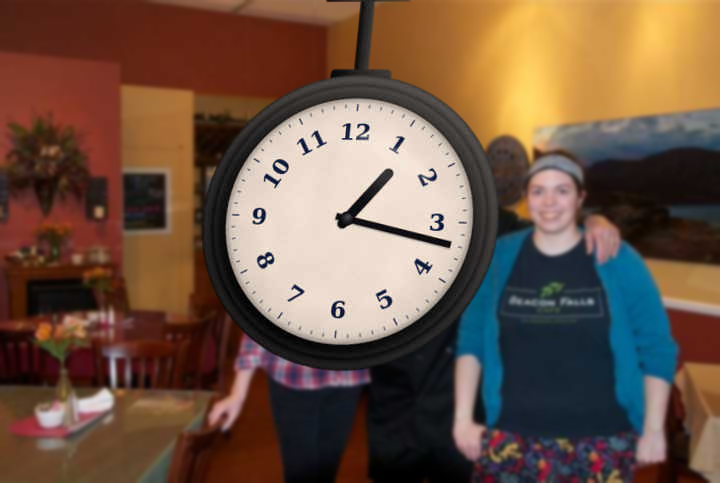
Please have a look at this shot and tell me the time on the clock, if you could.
1:17
